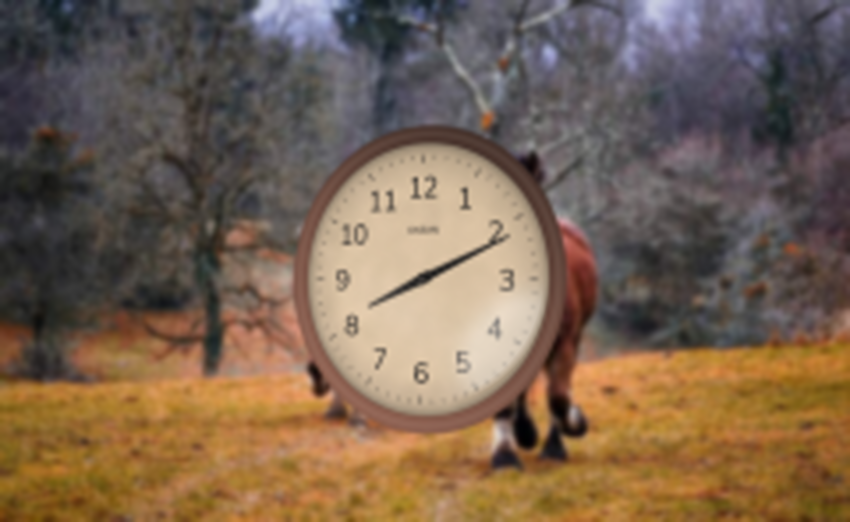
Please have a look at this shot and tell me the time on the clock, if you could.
8:11
